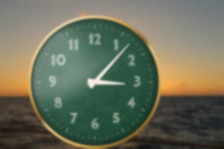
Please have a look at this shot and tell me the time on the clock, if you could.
3:07
